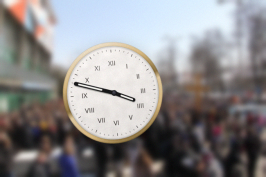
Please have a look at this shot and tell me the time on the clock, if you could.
3:48
